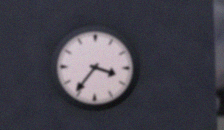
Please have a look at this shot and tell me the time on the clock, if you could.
3:36
